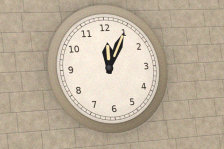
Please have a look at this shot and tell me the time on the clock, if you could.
12:05
